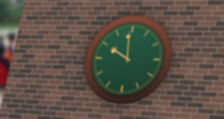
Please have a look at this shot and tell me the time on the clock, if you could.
9:59
